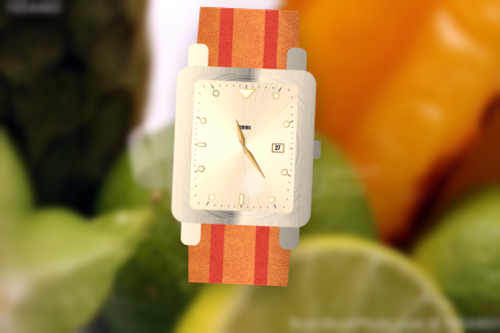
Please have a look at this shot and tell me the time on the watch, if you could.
11:24
